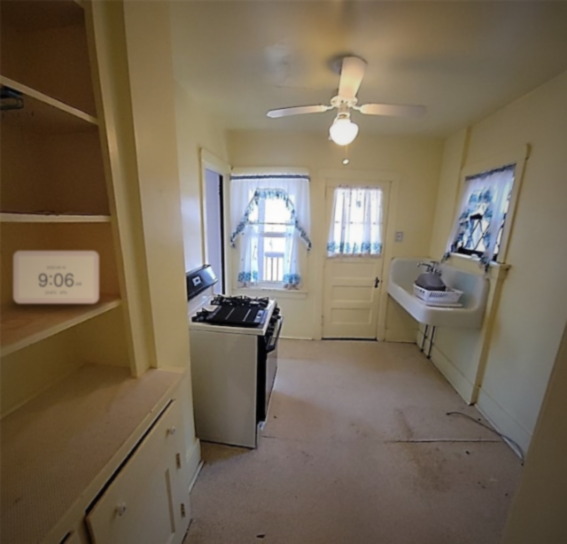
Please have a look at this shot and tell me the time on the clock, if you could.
9:06
